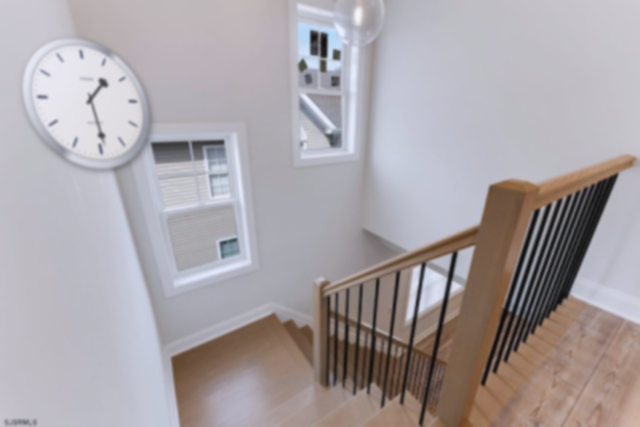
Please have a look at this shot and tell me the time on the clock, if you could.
1:29
